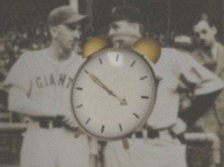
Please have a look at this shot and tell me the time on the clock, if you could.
3:50
